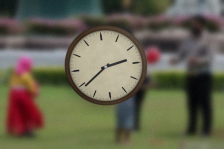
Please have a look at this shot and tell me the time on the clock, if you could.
2:39
